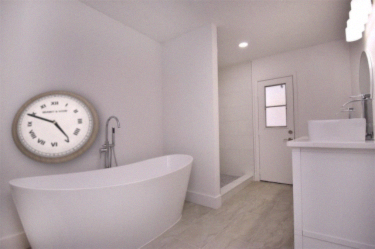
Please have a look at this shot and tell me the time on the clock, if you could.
4:49
